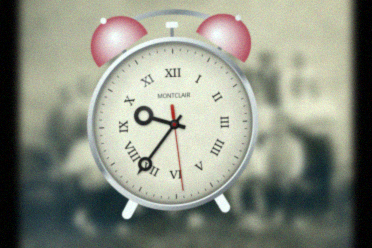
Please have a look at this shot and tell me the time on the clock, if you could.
9:36:29
